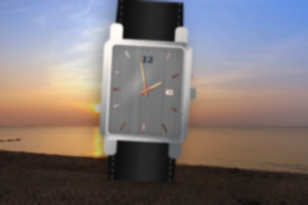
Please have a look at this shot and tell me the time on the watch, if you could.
1:58
